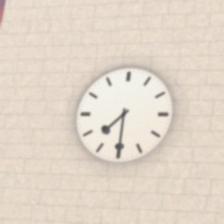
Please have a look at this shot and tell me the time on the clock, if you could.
7:30
